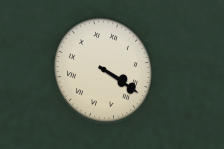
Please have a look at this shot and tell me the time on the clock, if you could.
3:17
